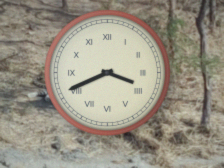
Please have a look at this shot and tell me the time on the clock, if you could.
3:41
